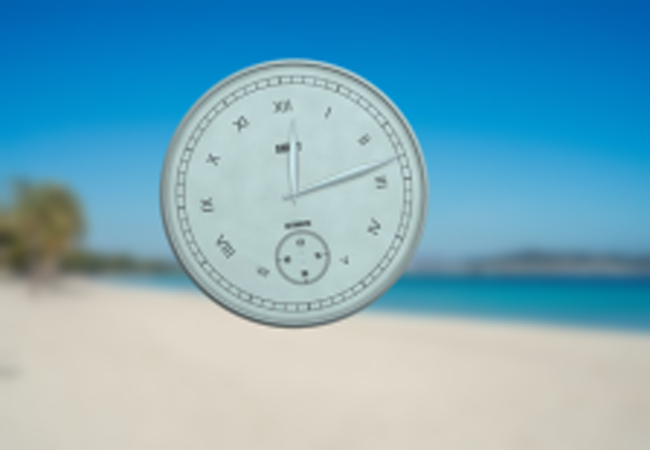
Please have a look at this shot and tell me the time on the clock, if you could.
12:13
